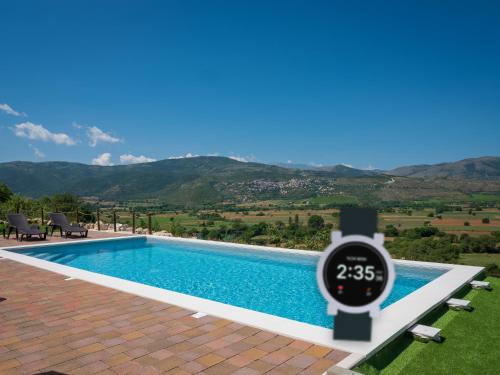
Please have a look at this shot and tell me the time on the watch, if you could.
2:35
